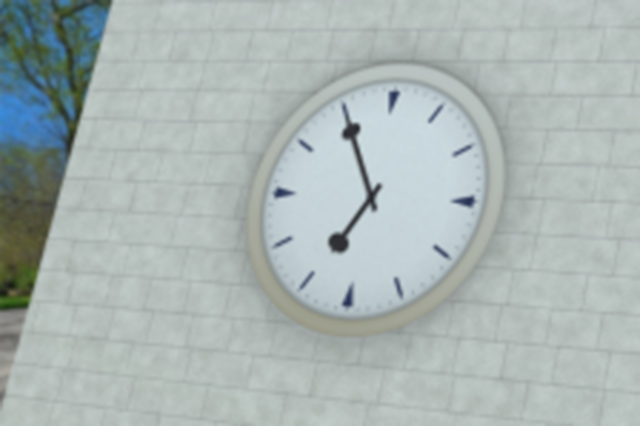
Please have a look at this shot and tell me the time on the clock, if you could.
6:55
